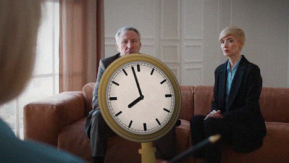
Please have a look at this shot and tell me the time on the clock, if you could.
7:58
